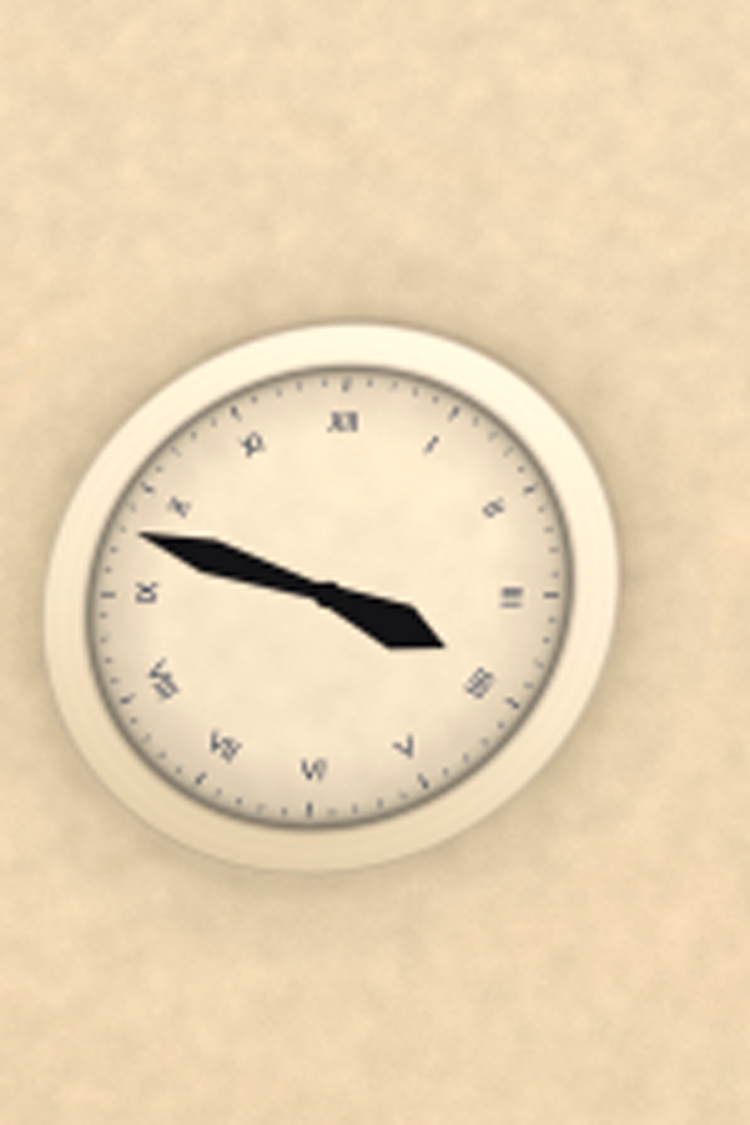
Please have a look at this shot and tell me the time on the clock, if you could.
3:48
